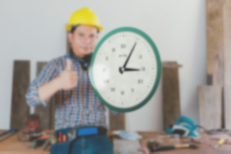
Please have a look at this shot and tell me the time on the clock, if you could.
3:05
